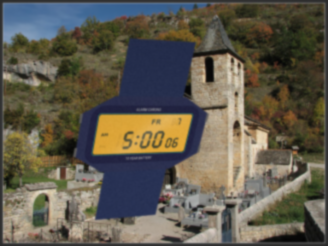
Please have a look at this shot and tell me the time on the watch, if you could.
5:00:06
